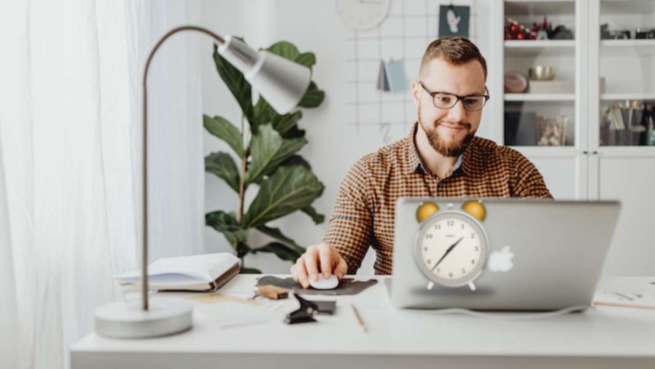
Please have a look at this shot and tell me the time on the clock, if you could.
1:37
